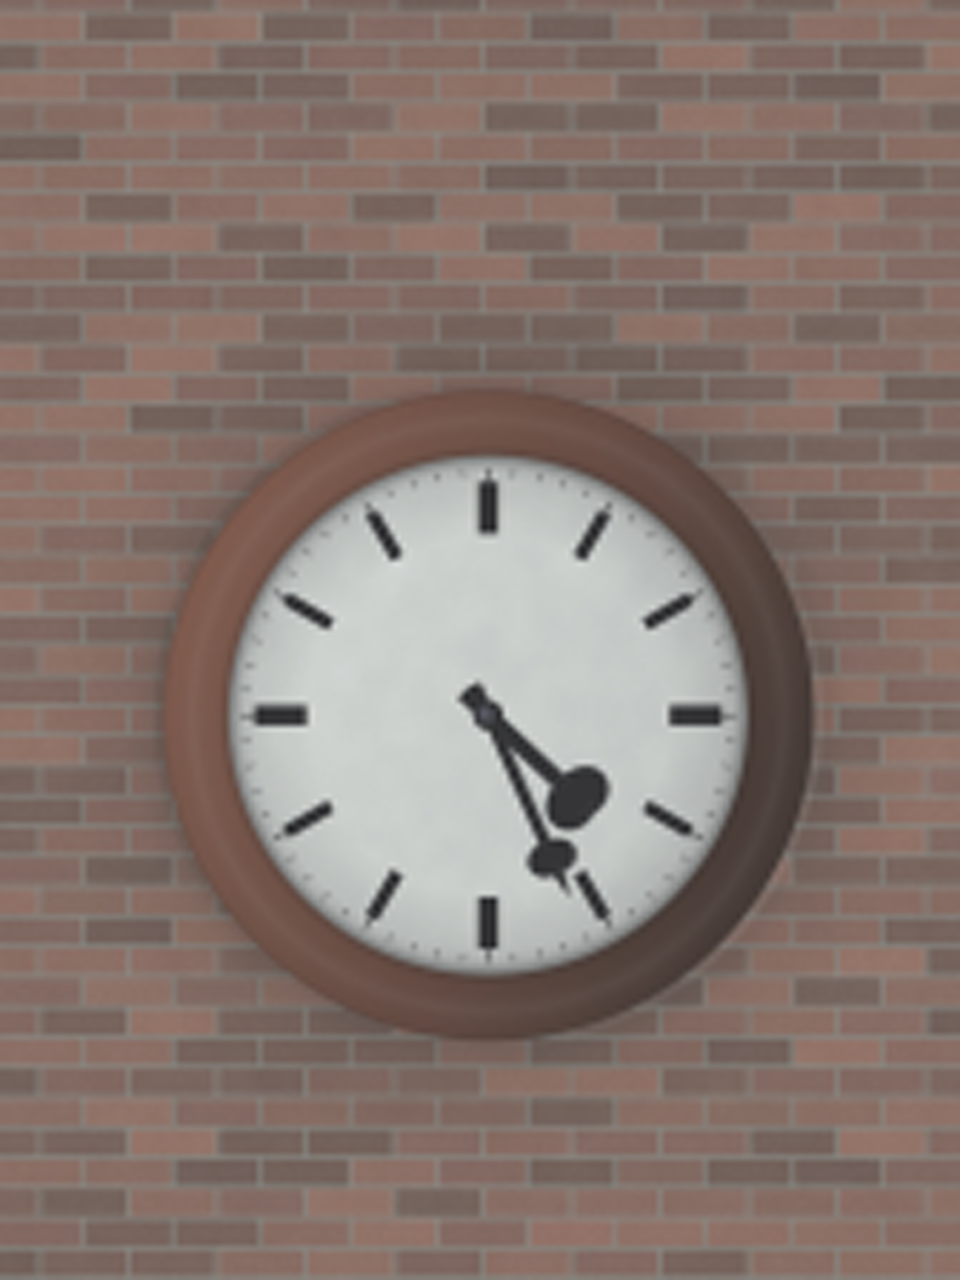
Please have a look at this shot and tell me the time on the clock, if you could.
4:26
